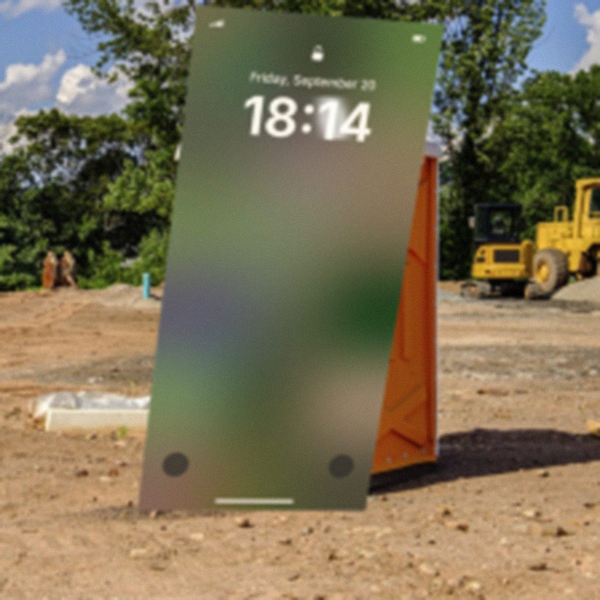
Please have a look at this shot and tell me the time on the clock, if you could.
18:14
